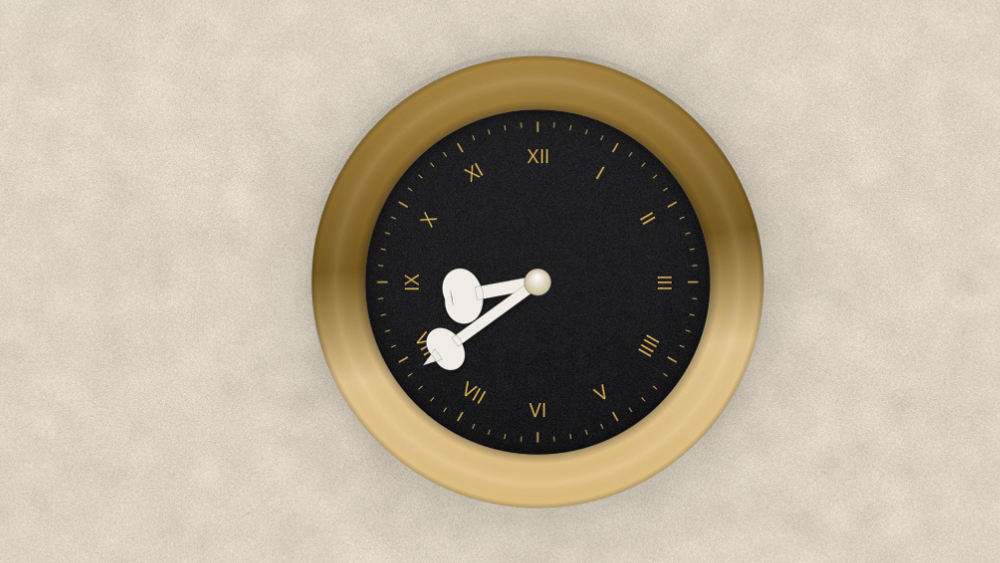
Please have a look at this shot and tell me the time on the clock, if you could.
8:39
